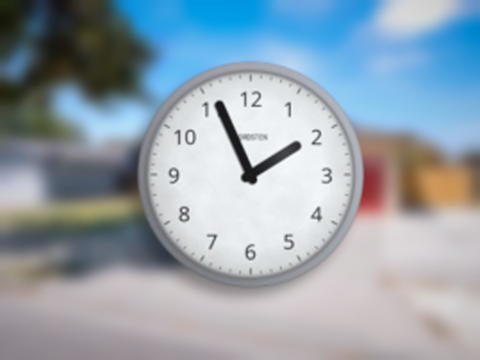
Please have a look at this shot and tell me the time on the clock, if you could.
1:56
